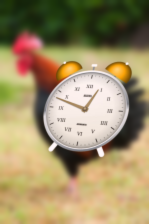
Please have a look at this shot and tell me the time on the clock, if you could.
12:48
